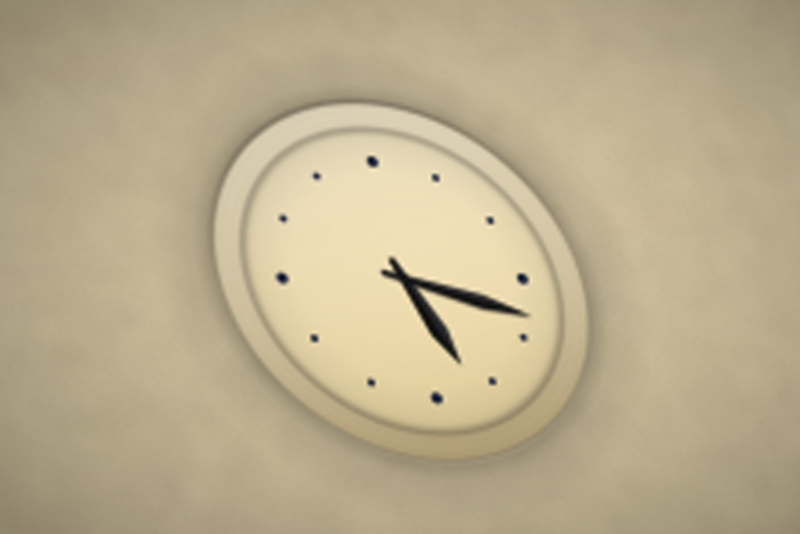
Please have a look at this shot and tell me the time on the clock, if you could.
5:18
